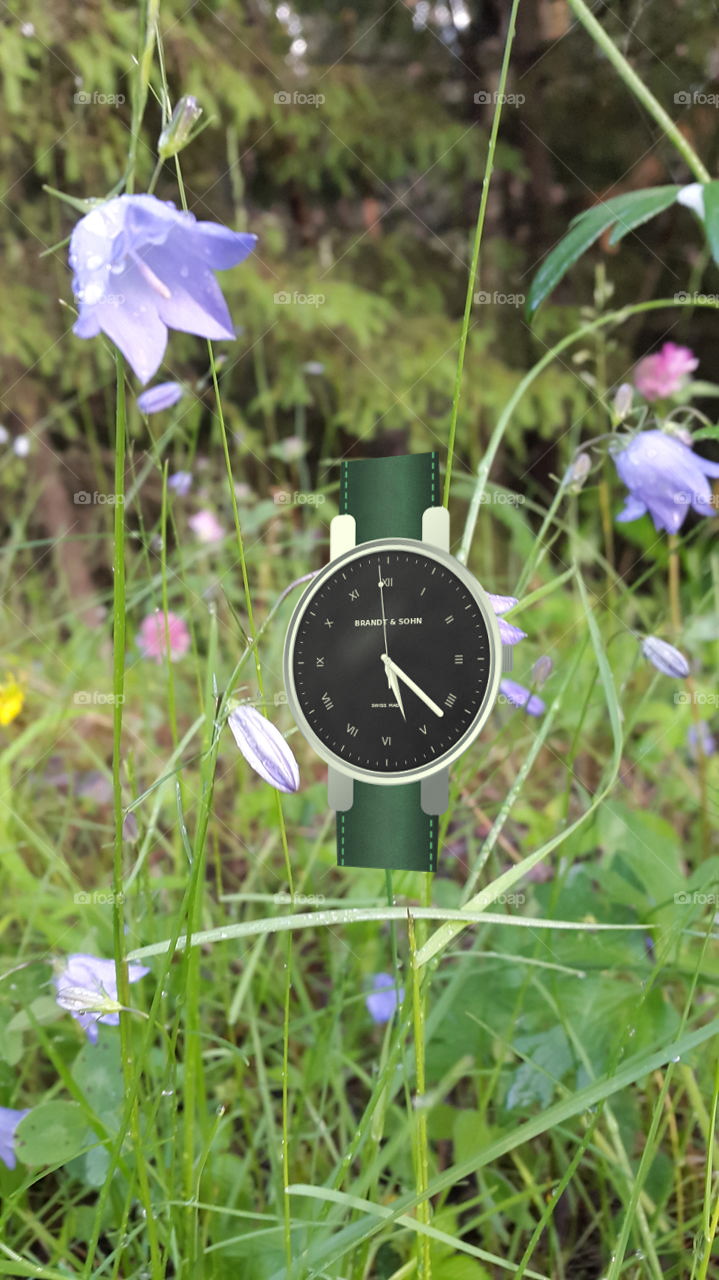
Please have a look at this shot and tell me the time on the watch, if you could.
5:21:59
